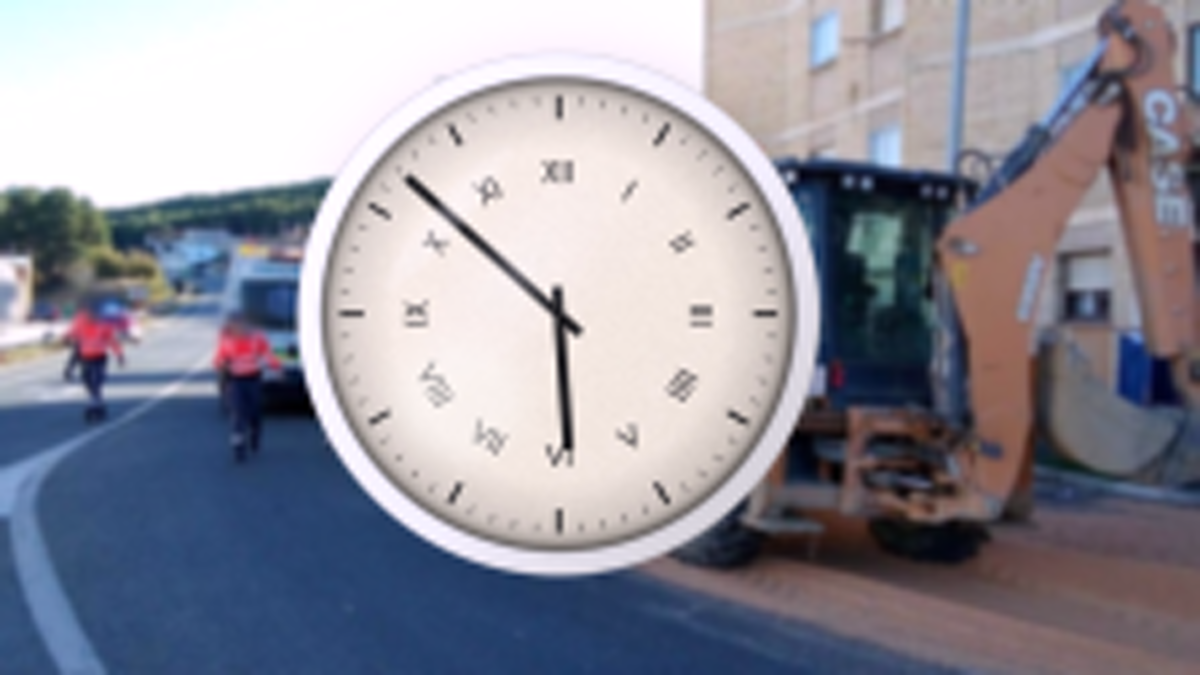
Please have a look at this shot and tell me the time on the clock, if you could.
5:52
